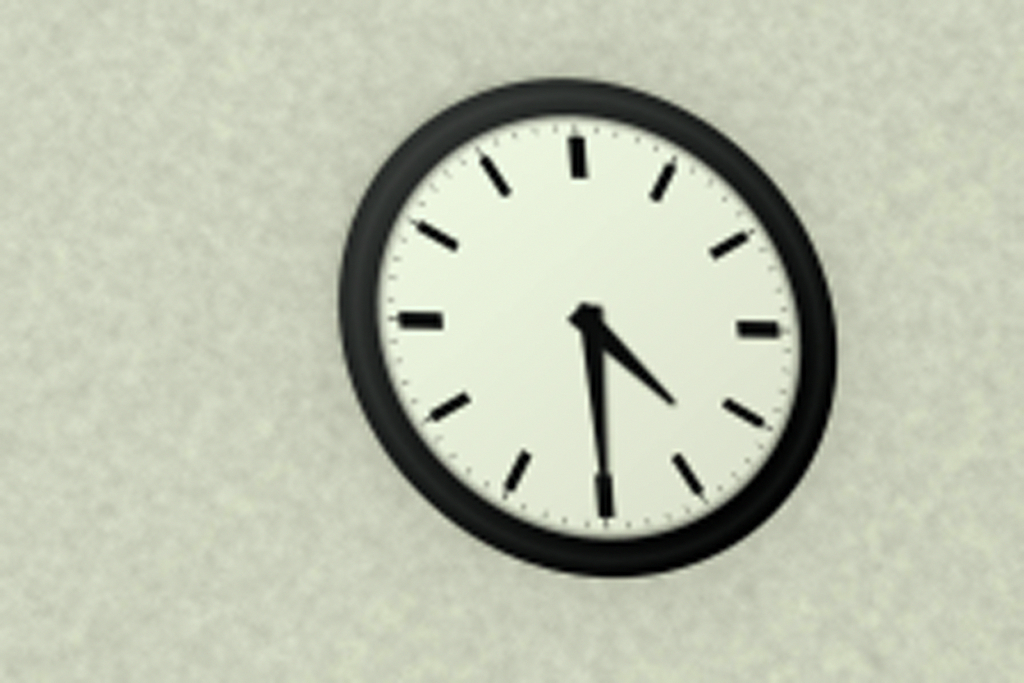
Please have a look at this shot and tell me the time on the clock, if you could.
4:30
